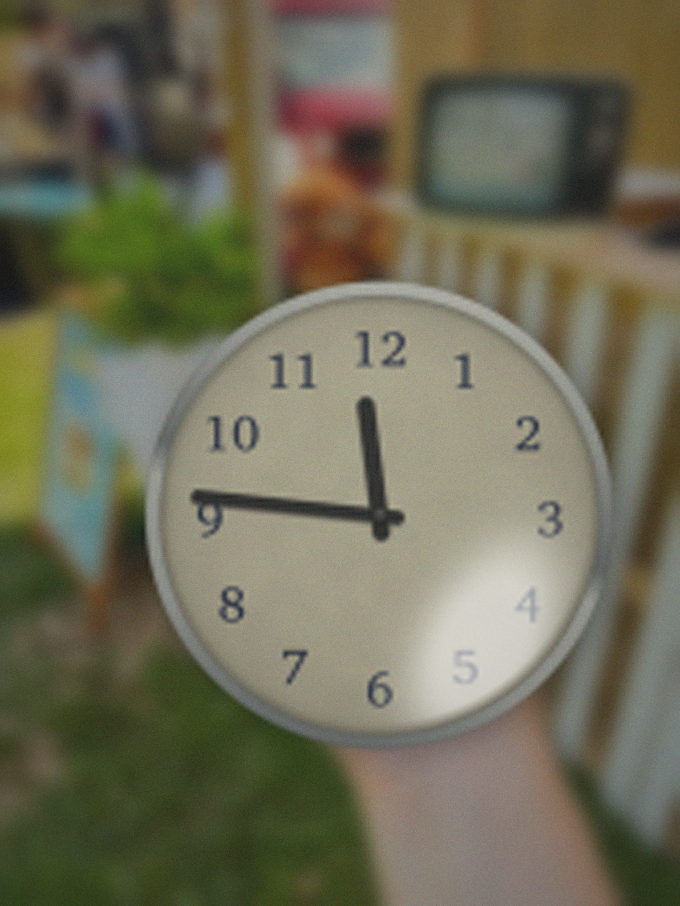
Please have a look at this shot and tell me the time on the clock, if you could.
11:46
